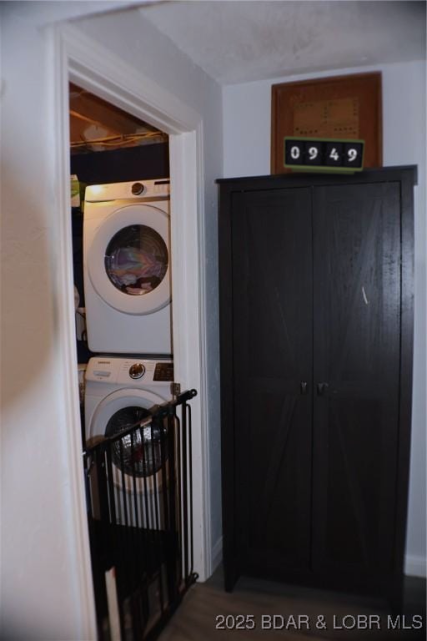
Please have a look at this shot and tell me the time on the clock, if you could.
9:49
